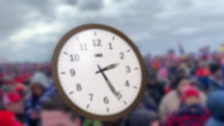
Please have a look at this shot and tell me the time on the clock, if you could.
2:26
